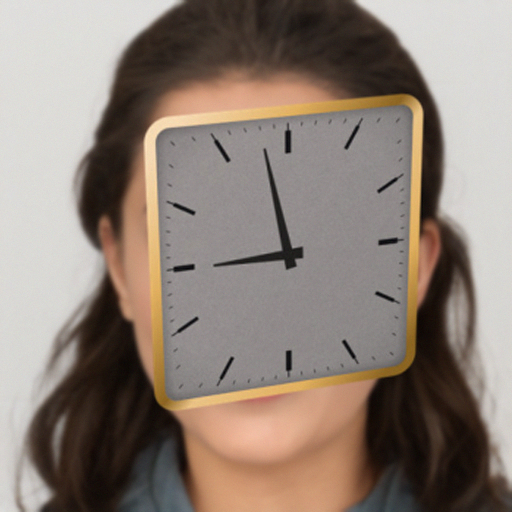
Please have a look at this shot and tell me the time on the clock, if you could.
8:58
